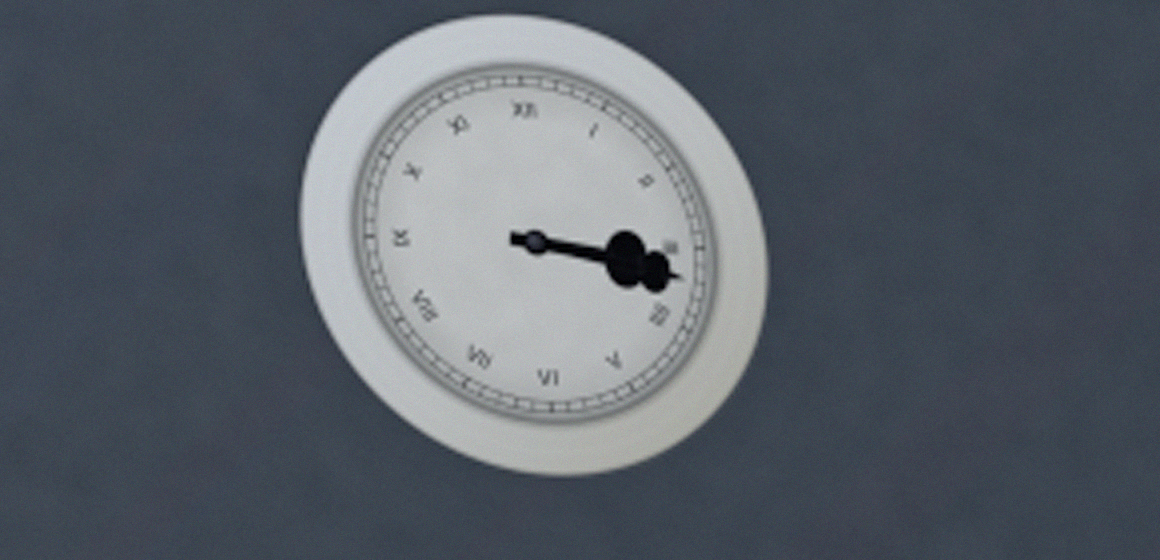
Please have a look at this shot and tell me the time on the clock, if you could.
3:17
